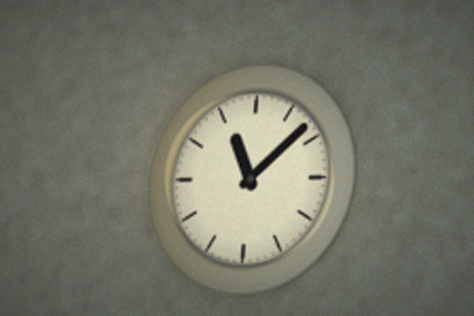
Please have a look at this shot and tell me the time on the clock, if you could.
11:08
